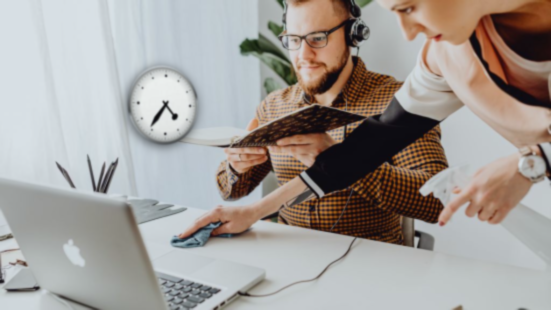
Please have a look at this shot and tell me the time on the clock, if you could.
4:36
